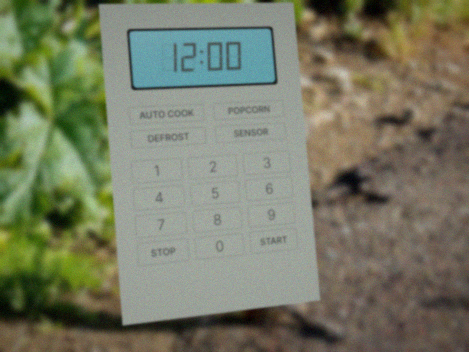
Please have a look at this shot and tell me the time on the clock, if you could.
12:00
